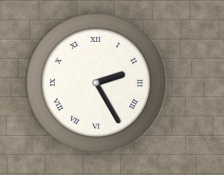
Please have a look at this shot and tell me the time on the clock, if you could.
2:25
